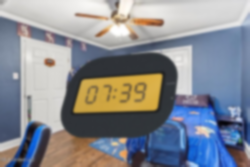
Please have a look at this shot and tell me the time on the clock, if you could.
7:39
